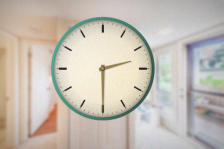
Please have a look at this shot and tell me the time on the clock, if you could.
2:30
